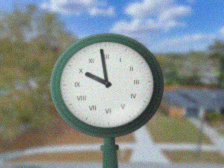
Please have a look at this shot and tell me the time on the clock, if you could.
9:59
